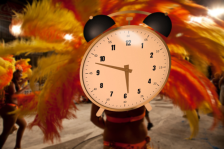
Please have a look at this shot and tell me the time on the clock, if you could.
5:48
